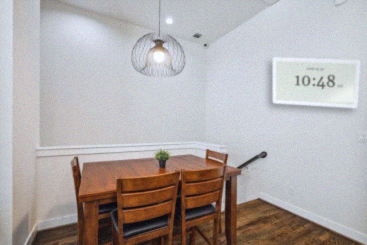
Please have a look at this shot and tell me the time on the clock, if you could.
10:48
